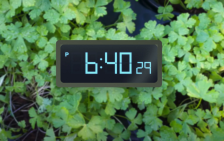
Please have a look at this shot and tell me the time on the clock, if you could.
6:40:29
